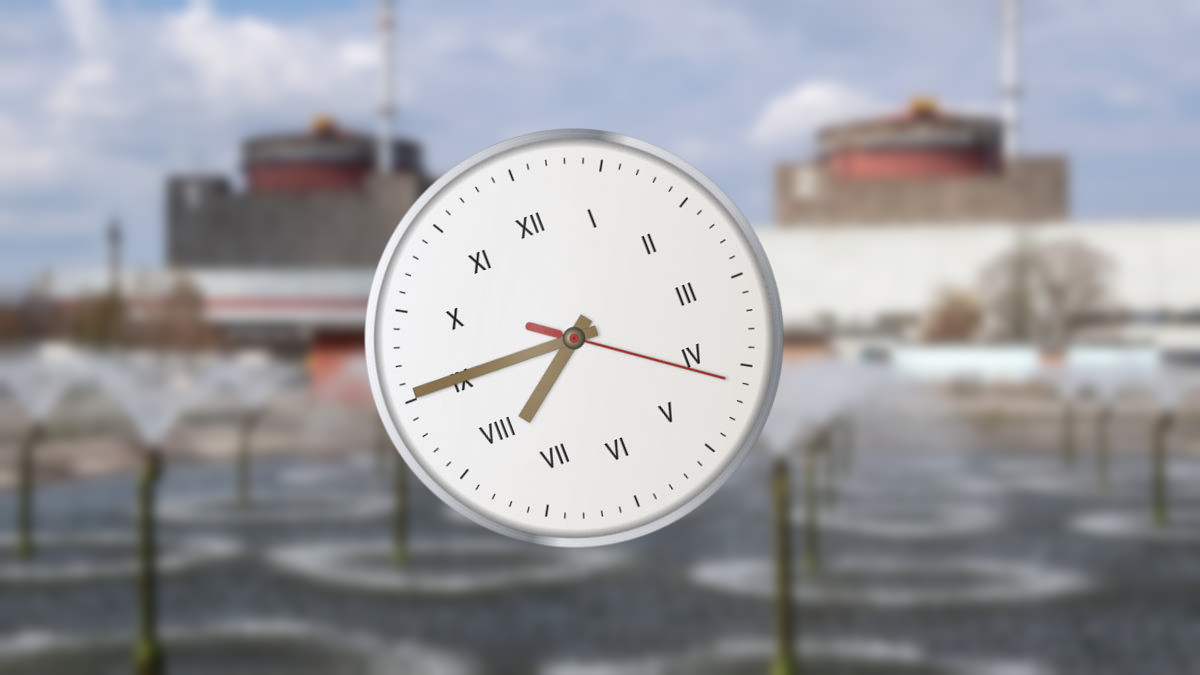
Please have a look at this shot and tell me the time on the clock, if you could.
7:45:21
